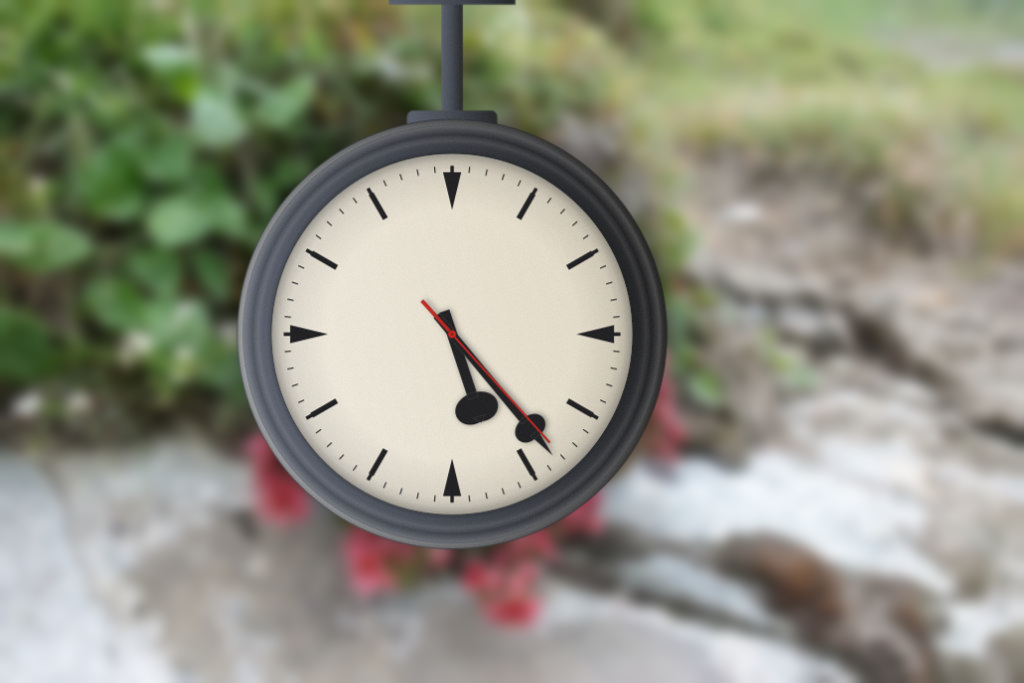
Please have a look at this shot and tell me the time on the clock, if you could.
5:23:23
